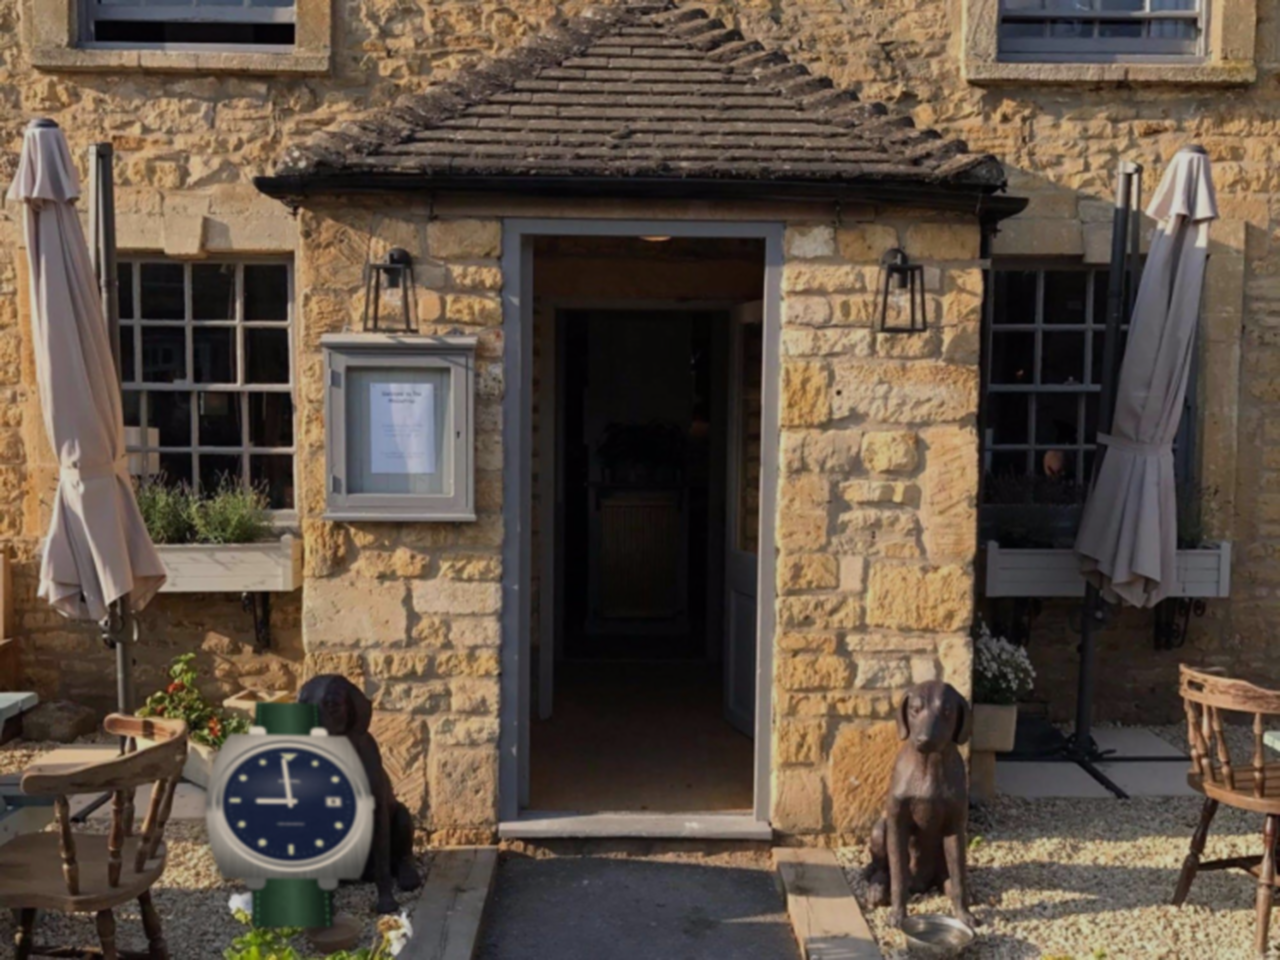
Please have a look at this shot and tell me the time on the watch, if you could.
8:59
